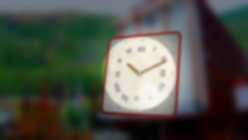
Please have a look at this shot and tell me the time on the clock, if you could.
10:11
